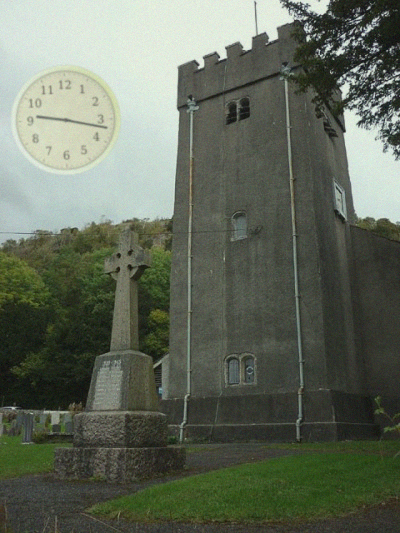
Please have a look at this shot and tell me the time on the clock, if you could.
9:17
